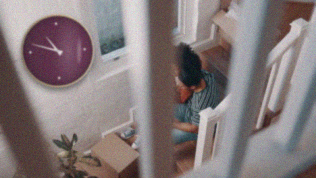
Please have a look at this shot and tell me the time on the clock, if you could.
10:48
